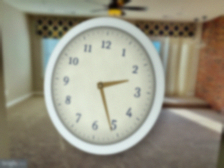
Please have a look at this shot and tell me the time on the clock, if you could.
2:26
